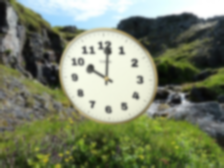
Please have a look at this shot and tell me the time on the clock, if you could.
10:01
